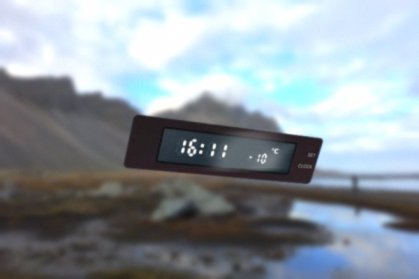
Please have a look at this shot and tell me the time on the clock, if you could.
16:11
